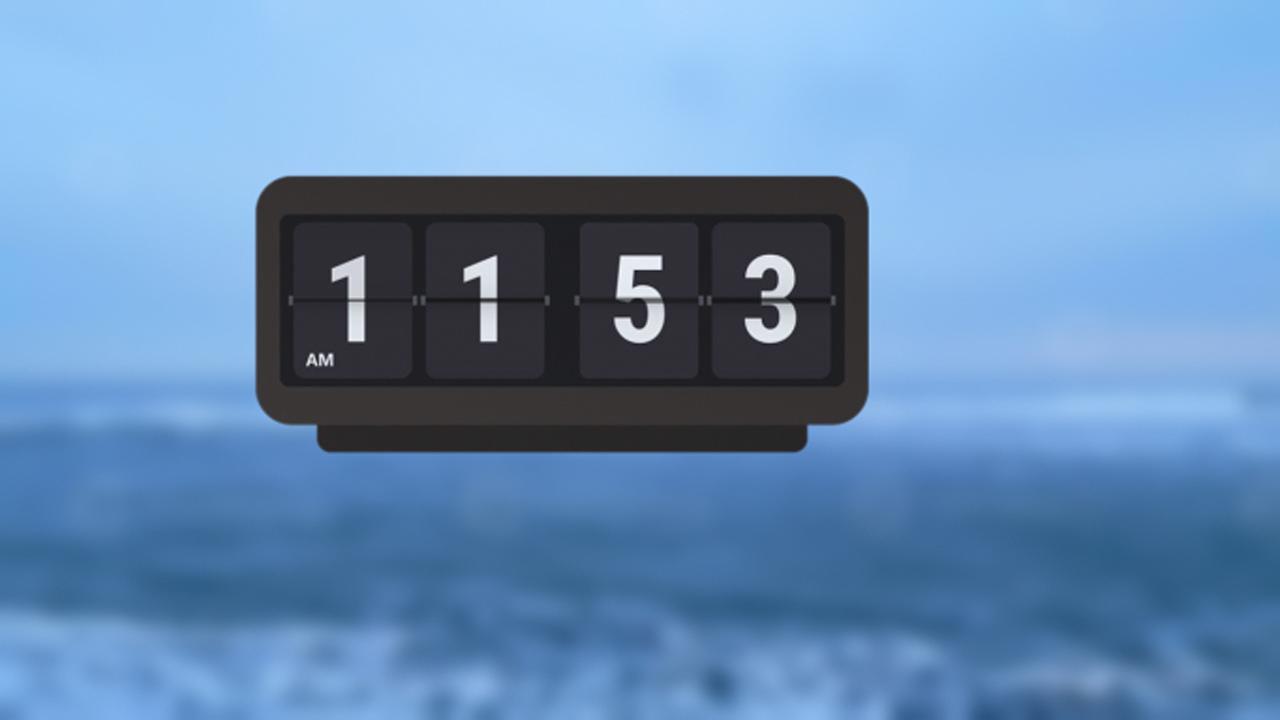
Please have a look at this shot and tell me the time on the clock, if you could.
11:53
